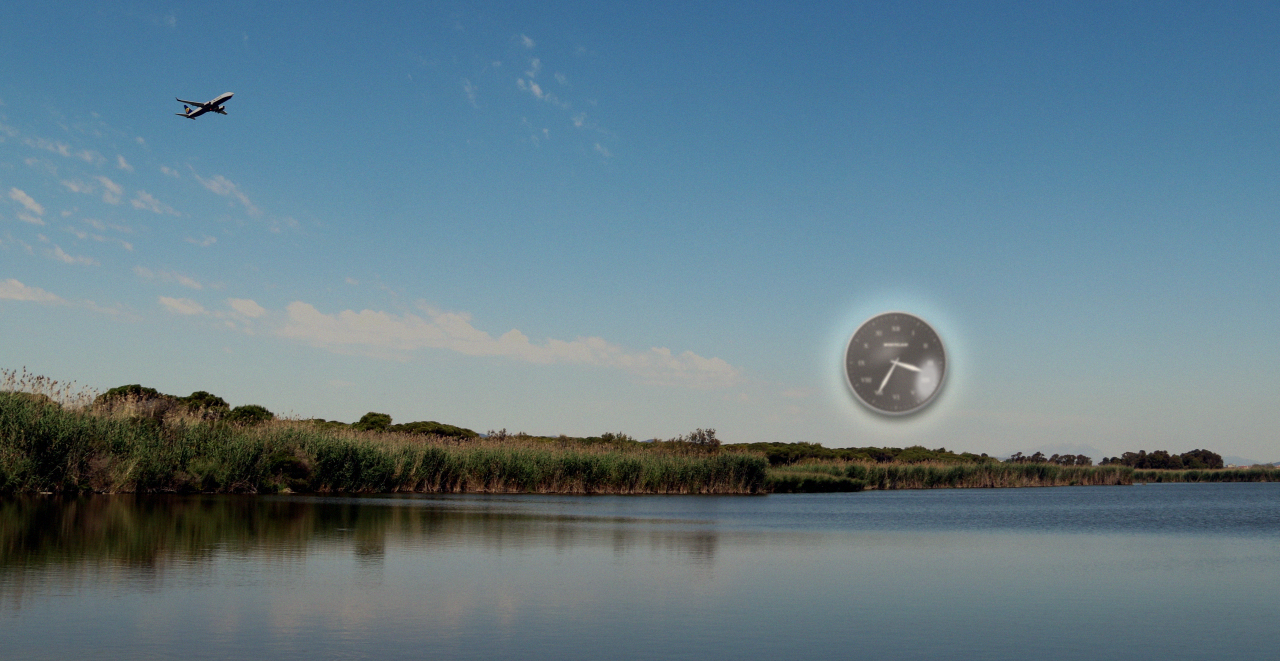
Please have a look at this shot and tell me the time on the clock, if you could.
3:35
